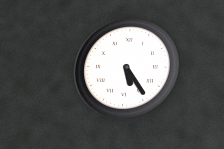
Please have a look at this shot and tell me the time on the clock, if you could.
5:24
